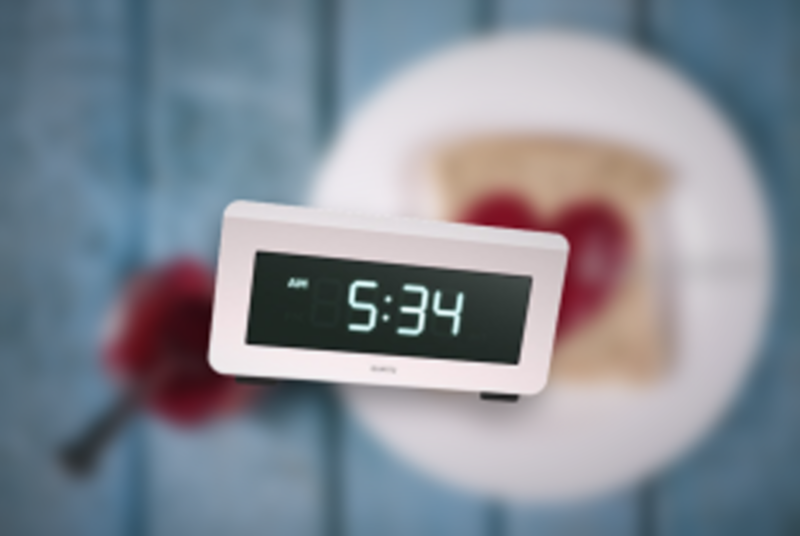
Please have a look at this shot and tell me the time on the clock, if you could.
5:34
